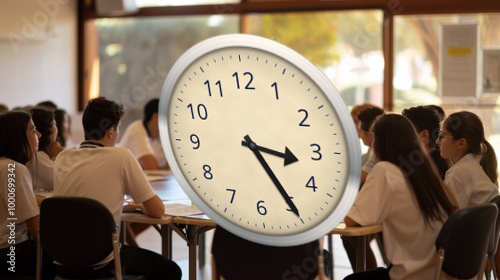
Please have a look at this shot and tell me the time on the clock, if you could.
3:25
